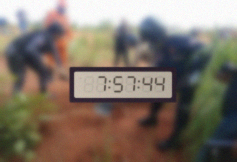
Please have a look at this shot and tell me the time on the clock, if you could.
7:57:44
